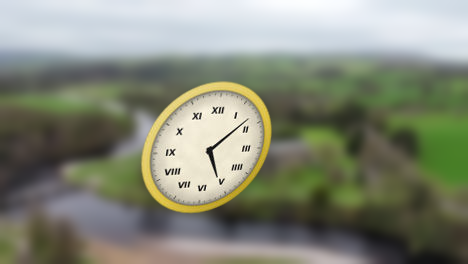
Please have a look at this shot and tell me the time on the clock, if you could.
5:08
